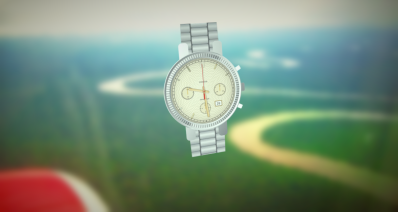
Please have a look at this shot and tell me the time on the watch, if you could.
9:29
